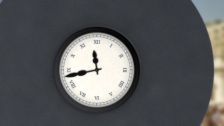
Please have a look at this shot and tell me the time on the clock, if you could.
11:43
